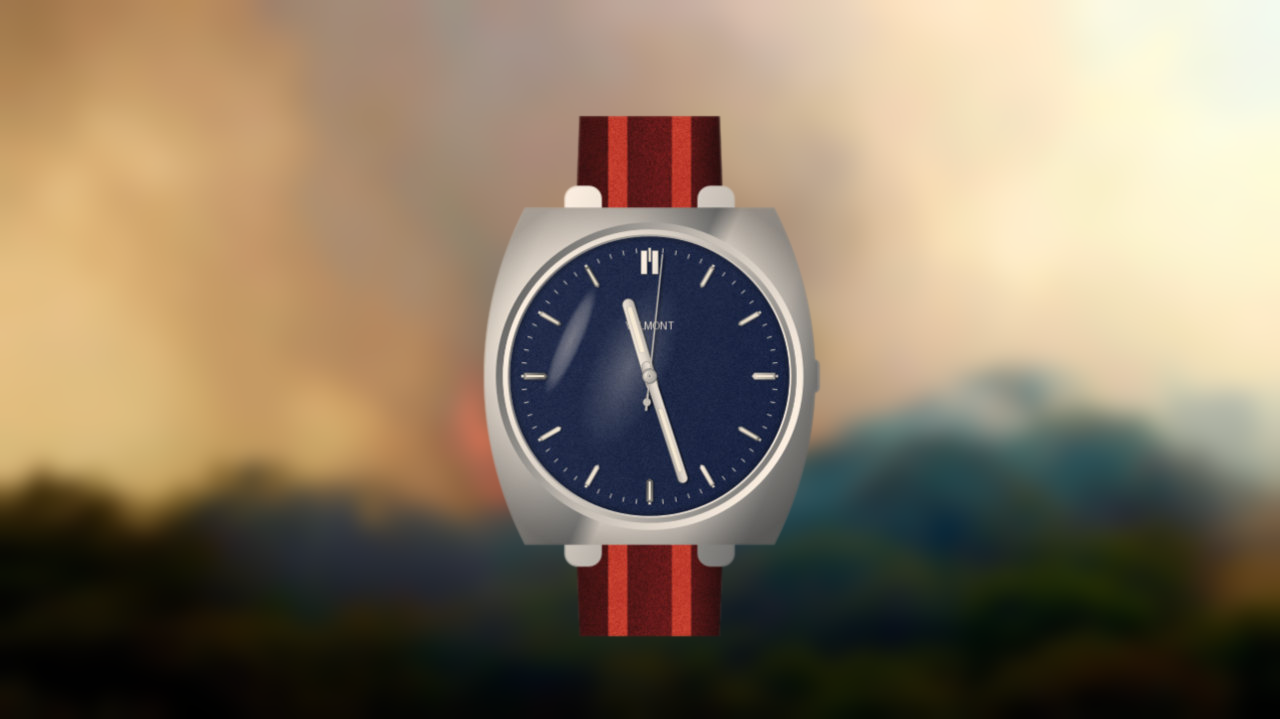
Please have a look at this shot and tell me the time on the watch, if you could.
11:27:01
